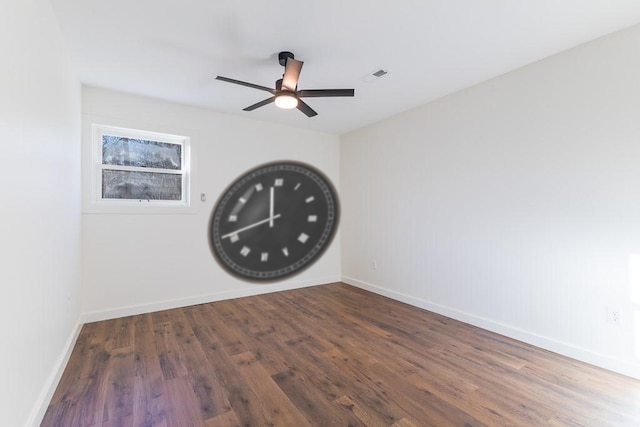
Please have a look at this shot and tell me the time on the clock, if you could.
11:41
